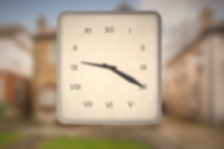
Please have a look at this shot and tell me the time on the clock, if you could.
9:20
